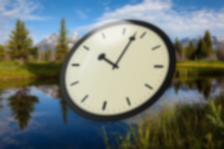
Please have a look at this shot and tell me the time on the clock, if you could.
10:03
